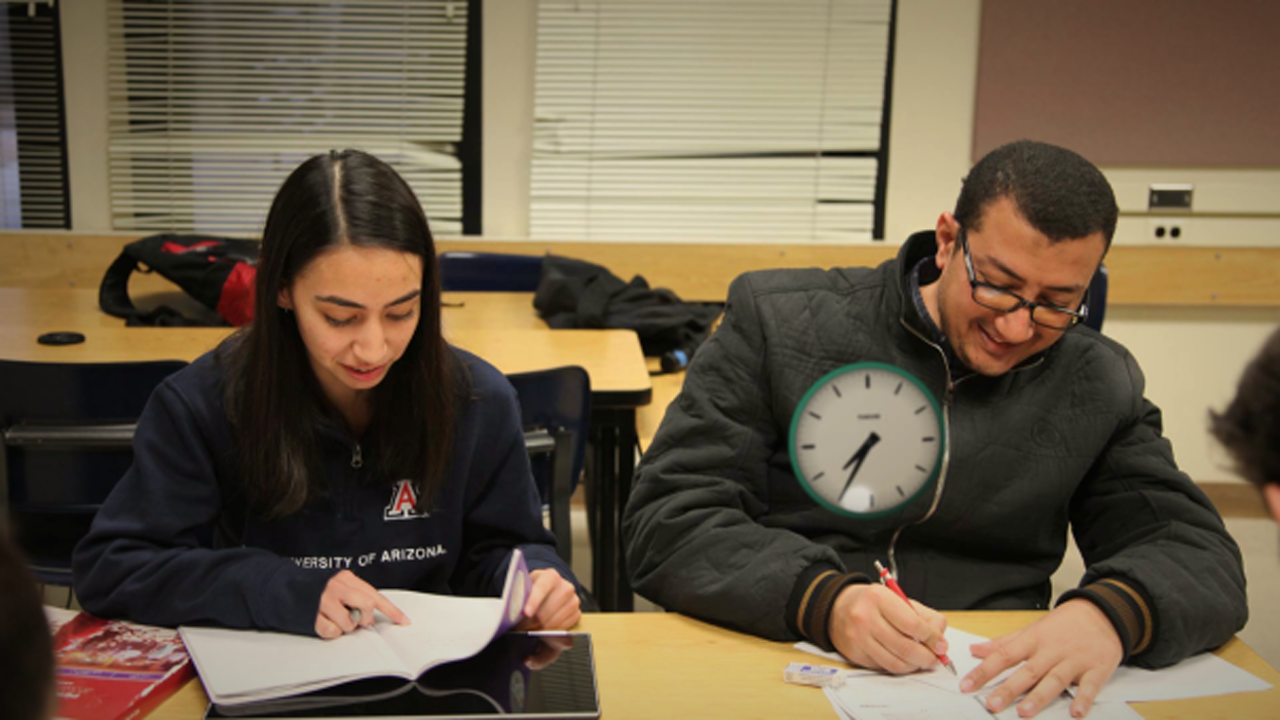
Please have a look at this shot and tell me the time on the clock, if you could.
7:35
